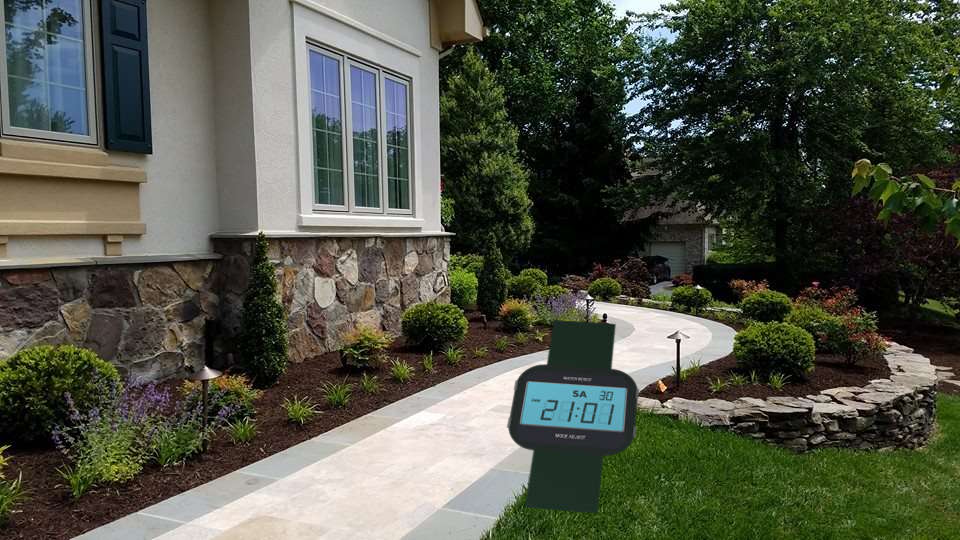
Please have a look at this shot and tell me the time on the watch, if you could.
21:01
